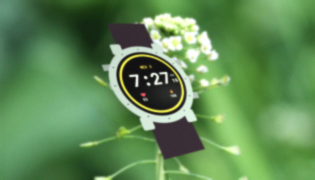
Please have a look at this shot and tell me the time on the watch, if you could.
7:27
